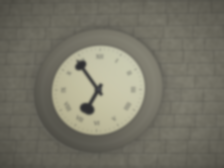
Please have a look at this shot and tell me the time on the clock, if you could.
6:54
